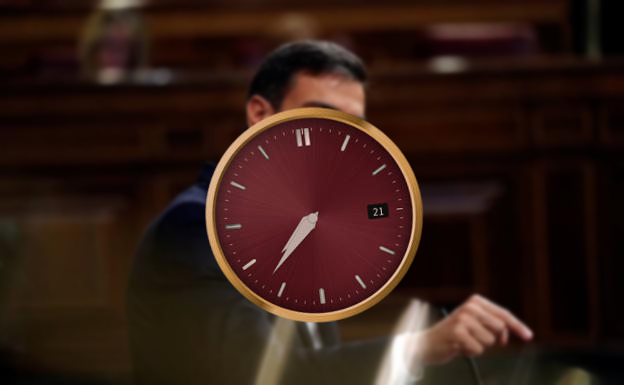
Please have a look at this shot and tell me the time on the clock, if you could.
7:37
